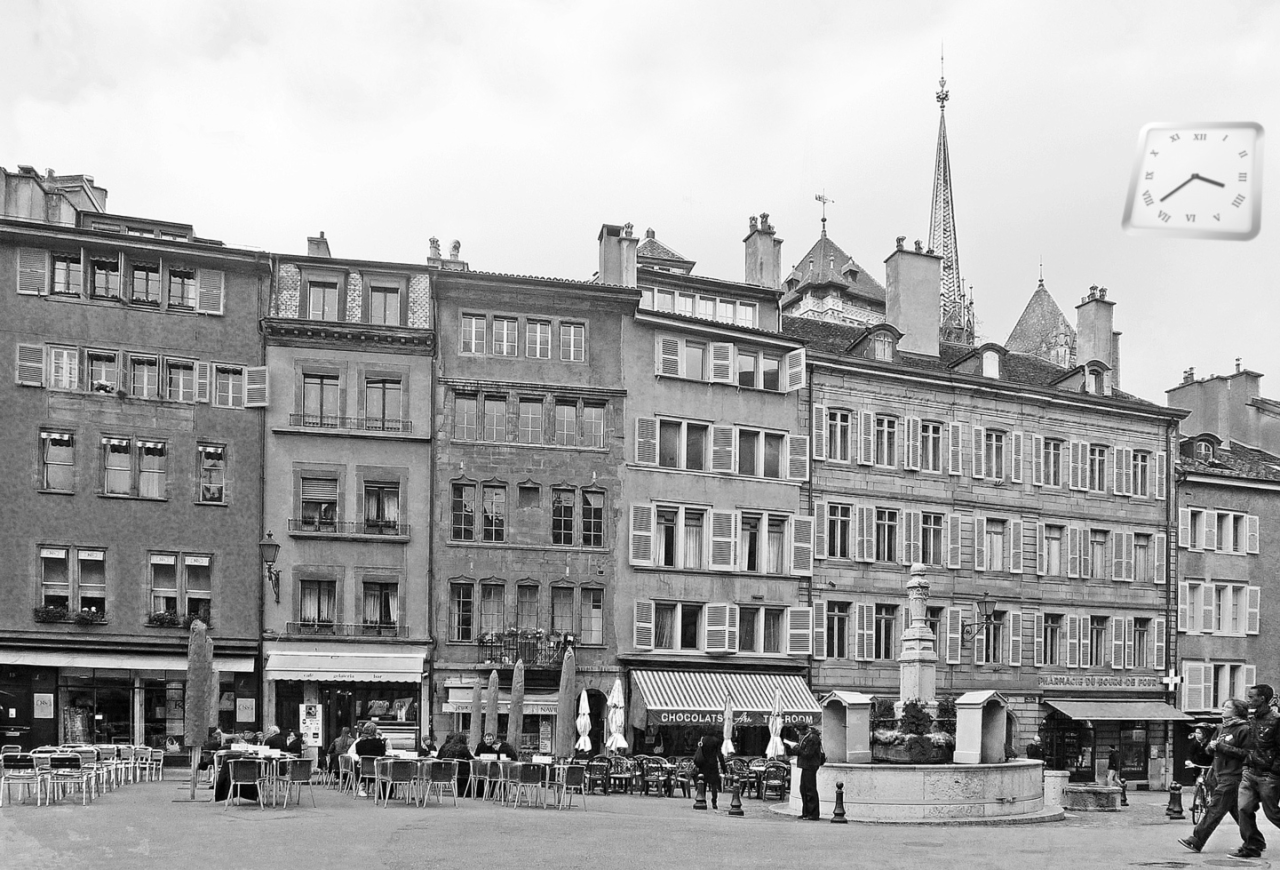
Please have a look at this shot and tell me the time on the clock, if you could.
3:38
